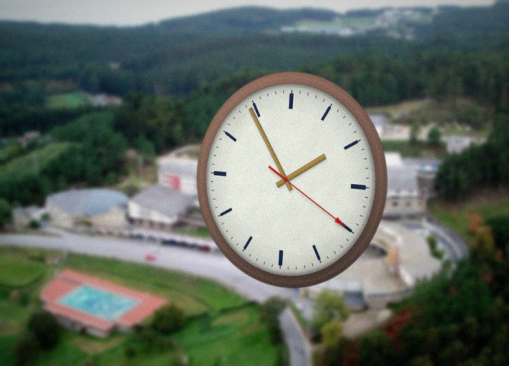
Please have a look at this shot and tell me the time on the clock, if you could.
1:54:20
